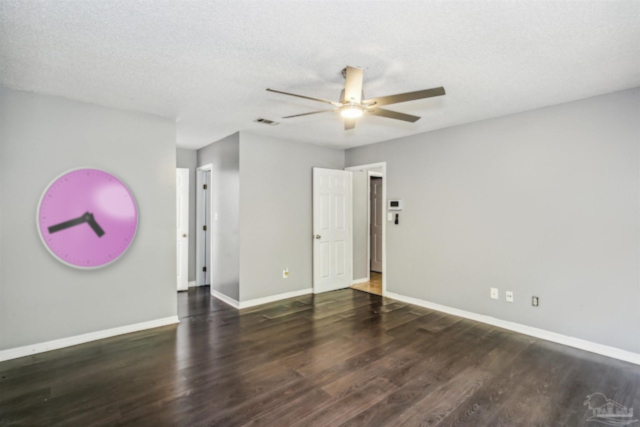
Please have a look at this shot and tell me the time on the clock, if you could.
4:42
